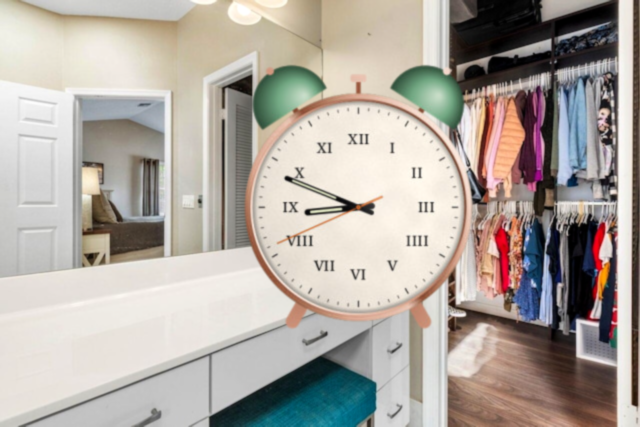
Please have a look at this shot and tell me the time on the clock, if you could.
8:48:41
